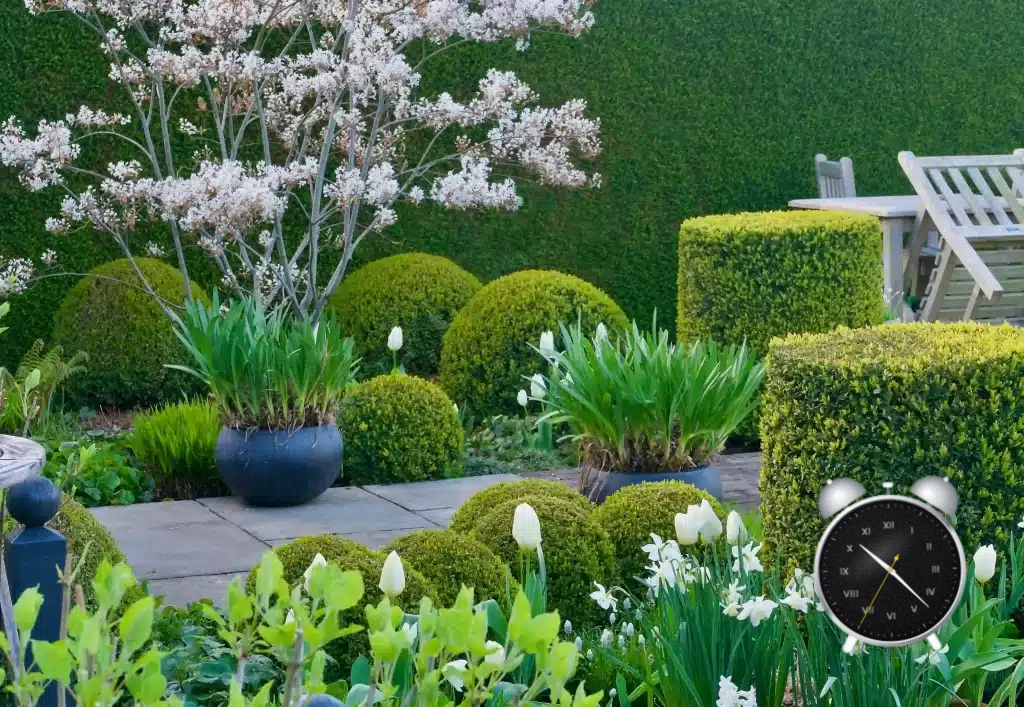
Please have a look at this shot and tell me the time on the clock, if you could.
10:22:35
